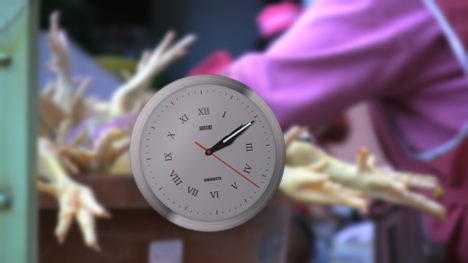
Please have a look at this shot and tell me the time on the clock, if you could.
2:10:22
